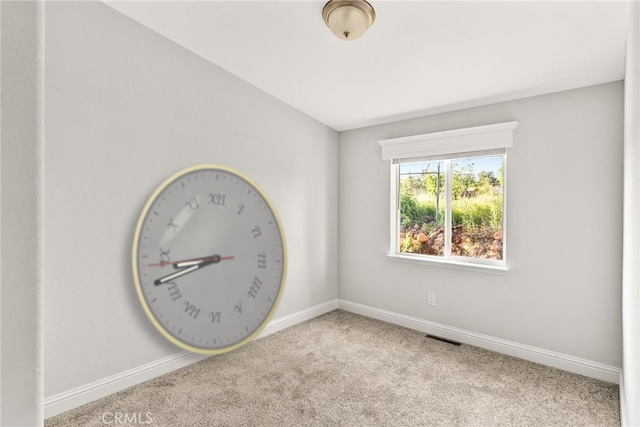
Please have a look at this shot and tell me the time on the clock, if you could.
8:41:44
